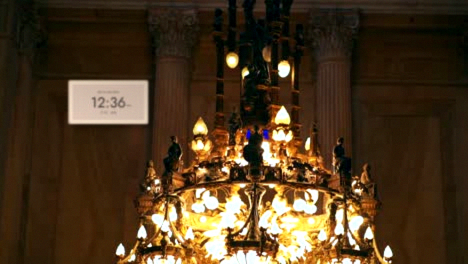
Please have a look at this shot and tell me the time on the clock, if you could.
12:36
